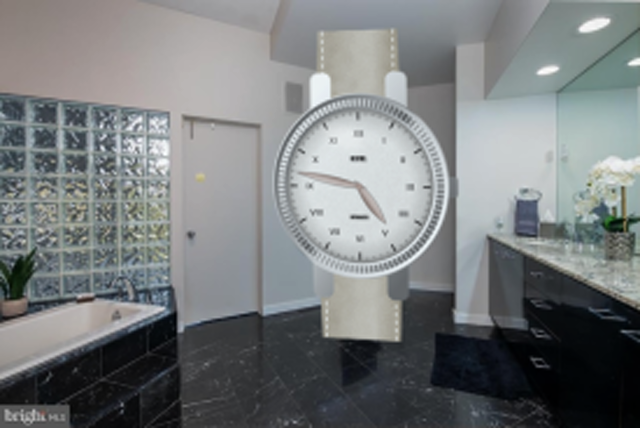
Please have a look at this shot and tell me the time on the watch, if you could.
4:47
